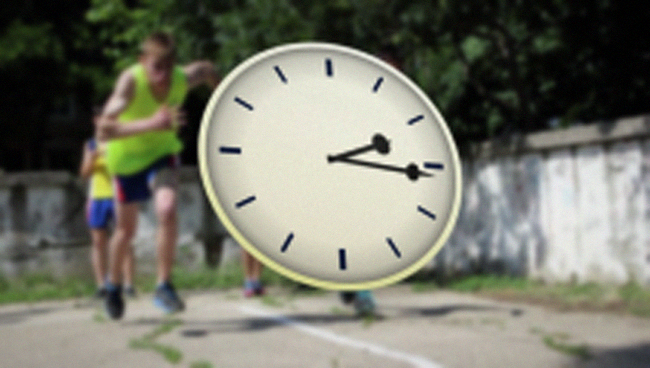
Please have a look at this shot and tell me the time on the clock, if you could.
2:16
